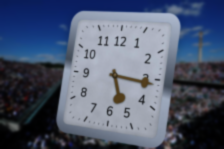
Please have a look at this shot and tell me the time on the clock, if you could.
5:16
